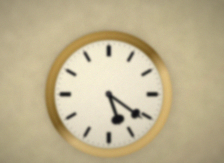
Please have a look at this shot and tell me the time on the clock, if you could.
5:21
